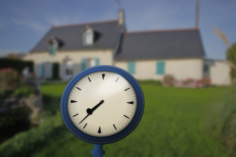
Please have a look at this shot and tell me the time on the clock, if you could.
7:37
